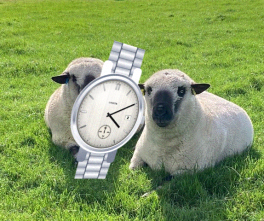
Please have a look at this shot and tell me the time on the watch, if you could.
4:10
